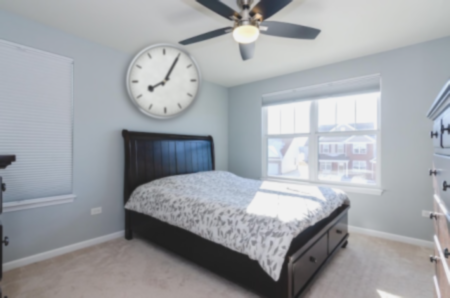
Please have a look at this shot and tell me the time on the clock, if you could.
8:05
